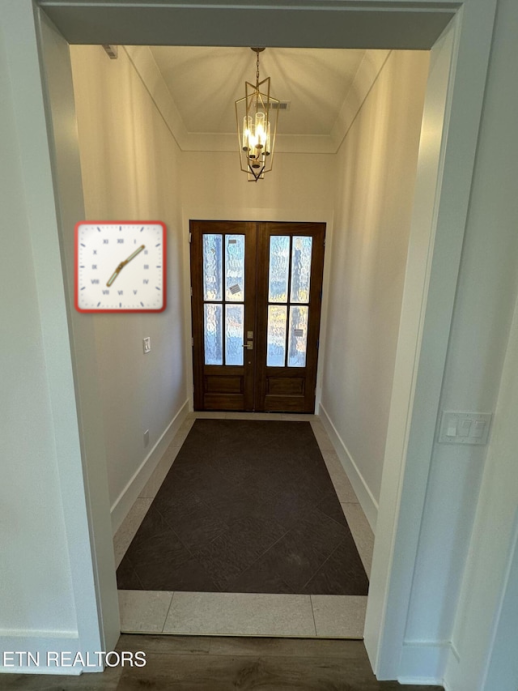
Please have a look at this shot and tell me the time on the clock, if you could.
7:08
